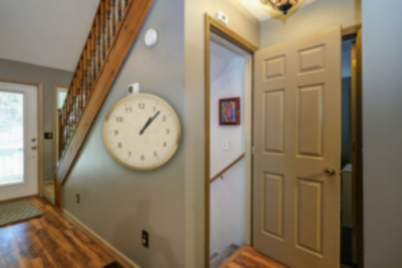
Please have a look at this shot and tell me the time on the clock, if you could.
1:07
